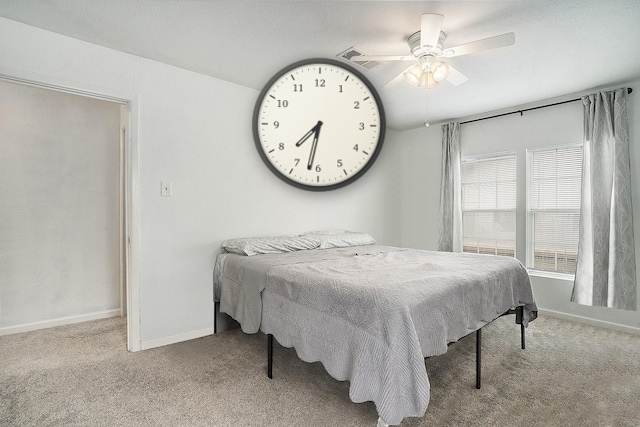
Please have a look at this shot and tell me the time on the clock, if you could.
7:32
